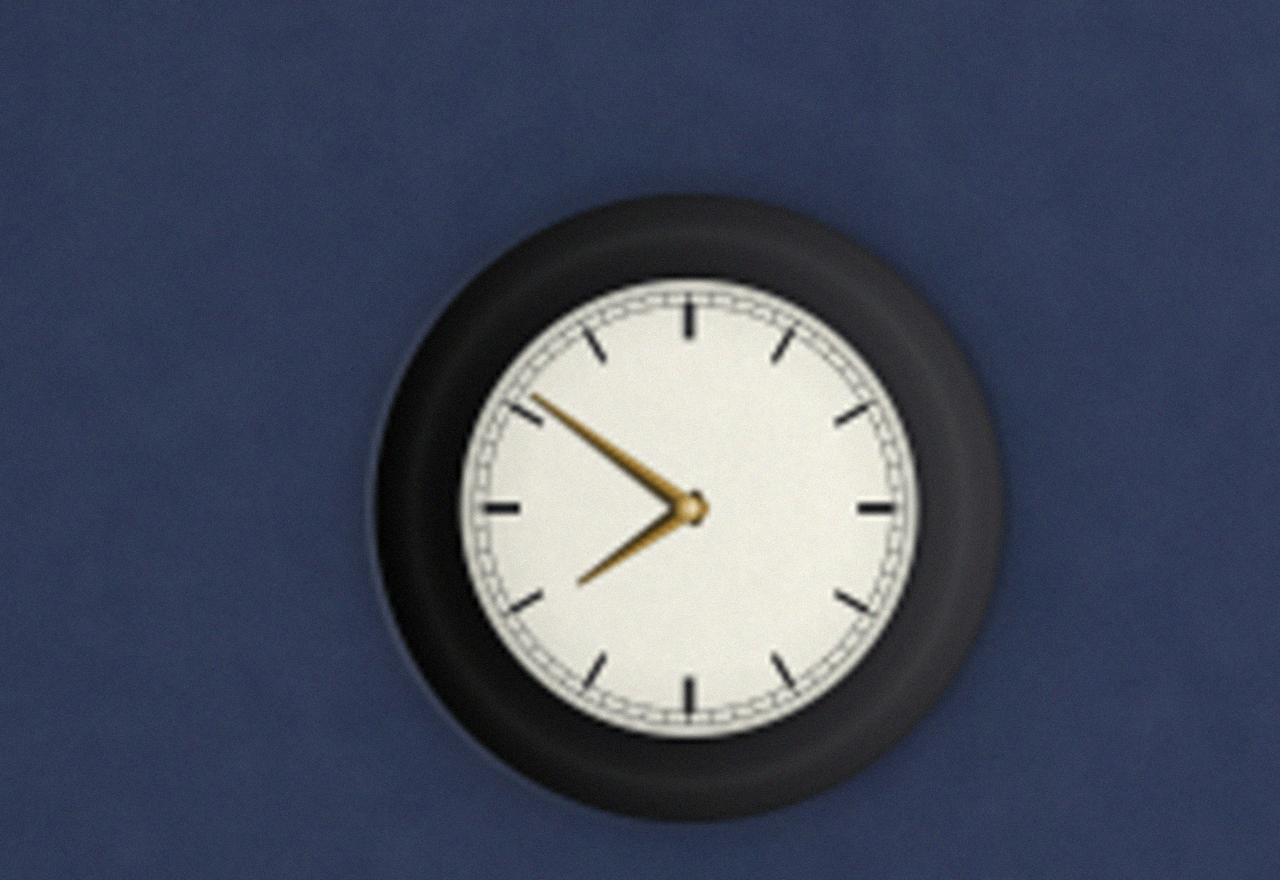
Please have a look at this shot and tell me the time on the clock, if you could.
7:51
